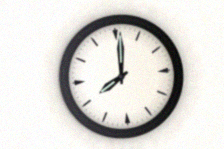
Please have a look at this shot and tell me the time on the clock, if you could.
8:01
